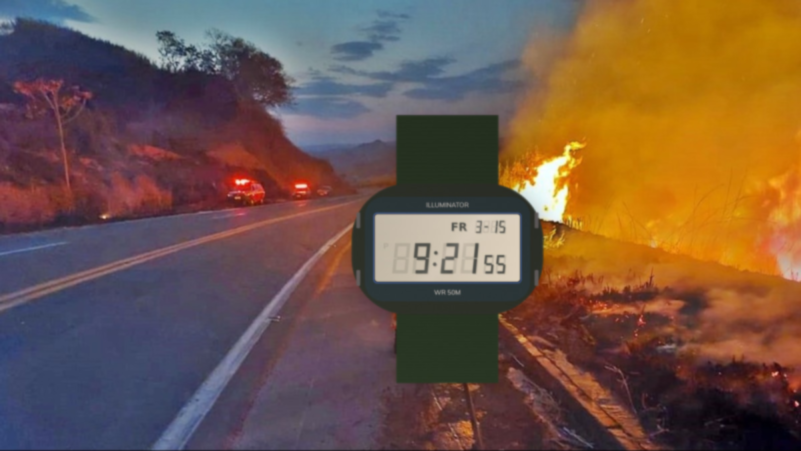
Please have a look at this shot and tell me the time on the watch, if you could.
9:21:55
